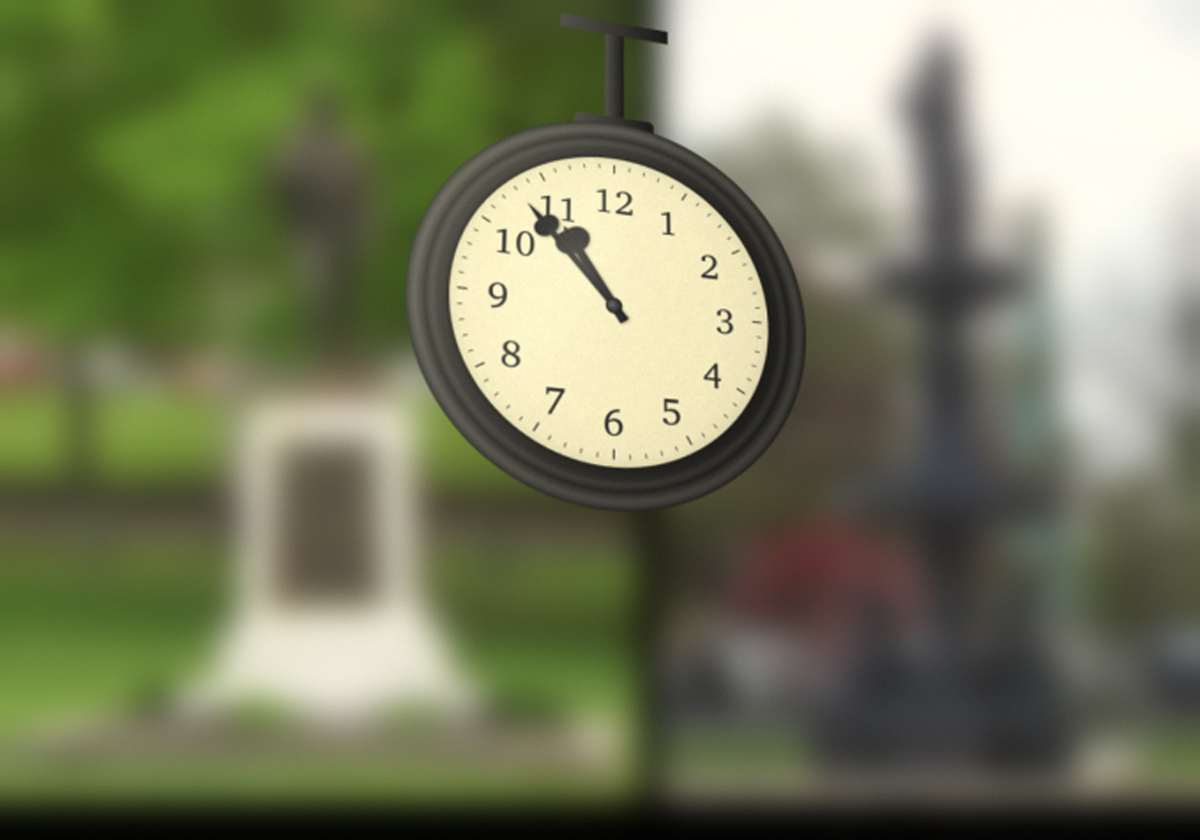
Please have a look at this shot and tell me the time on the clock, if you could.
10:53
